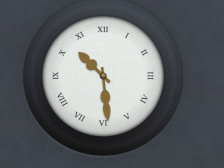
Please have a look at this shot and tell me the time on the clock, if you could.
10:29
